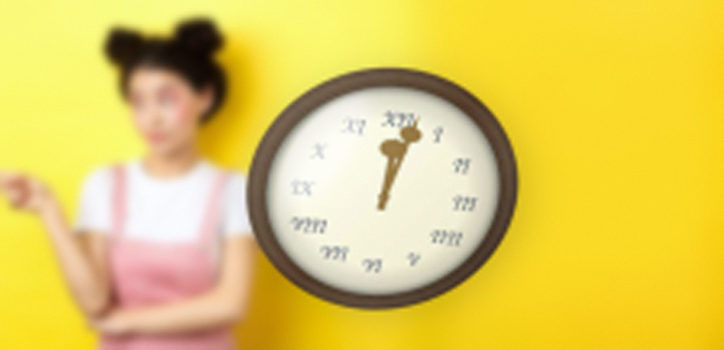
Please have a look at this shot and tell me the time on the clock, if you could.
12:02
